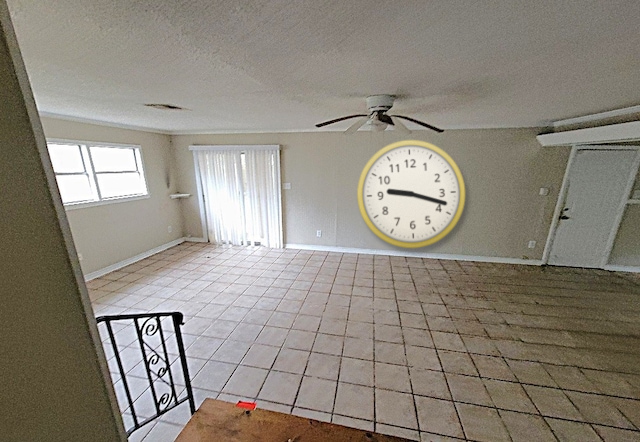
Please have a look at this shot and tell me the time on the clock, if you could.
9:18
